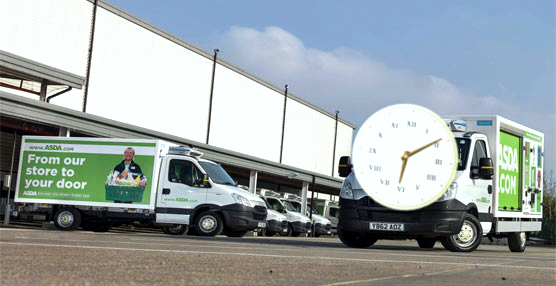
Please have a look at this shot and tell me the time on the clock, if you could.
6:09
